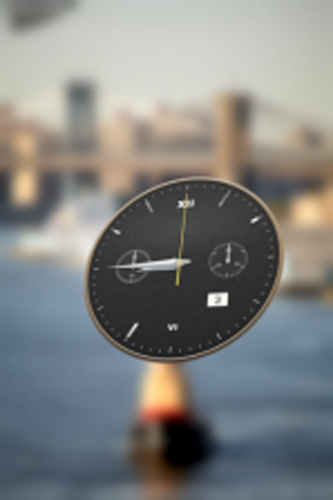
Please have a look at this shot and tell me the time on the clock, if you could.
8:45
